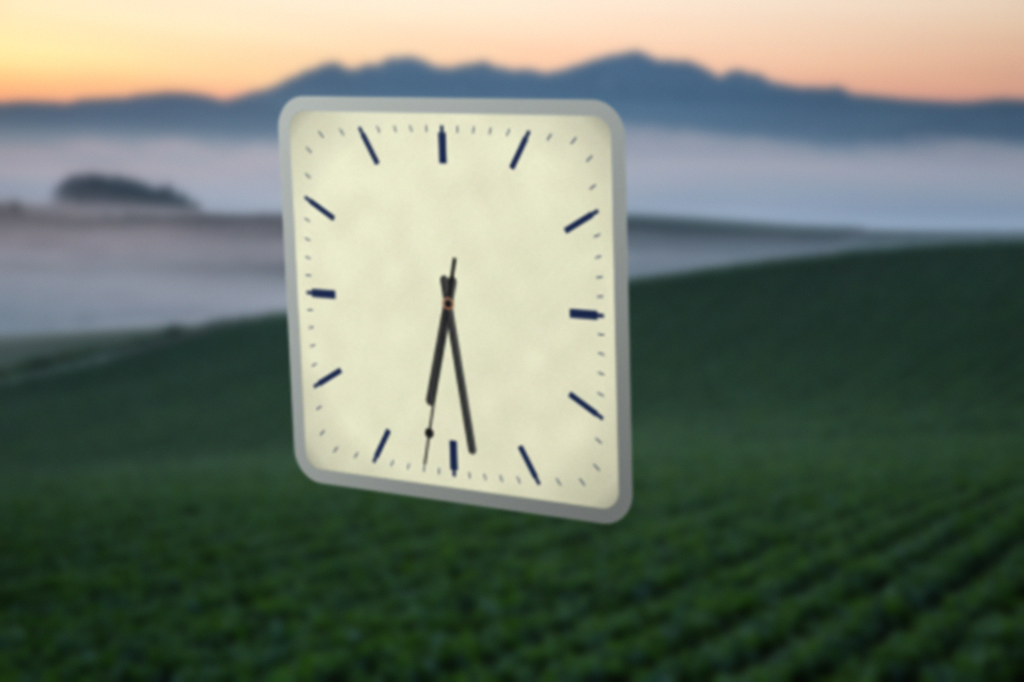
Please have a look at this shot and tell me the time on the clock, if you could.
6:28:32
